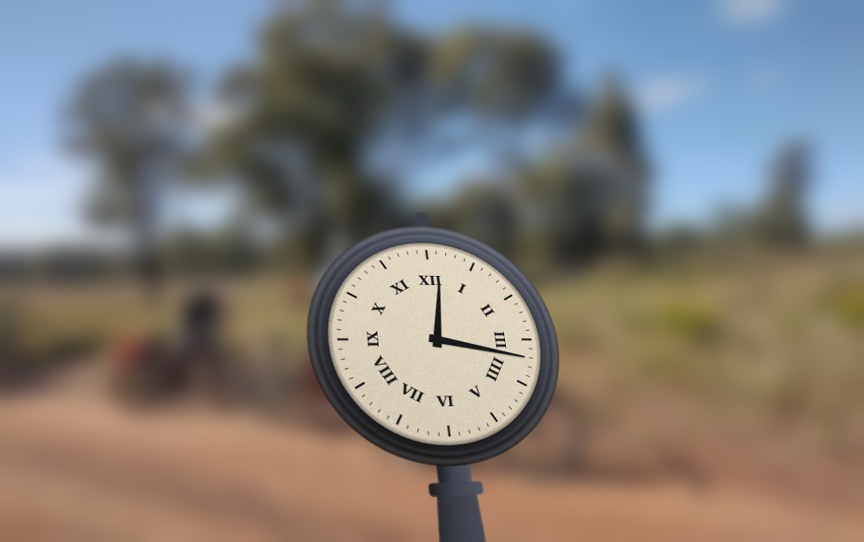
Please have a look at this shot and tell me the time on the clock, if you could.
12:17
